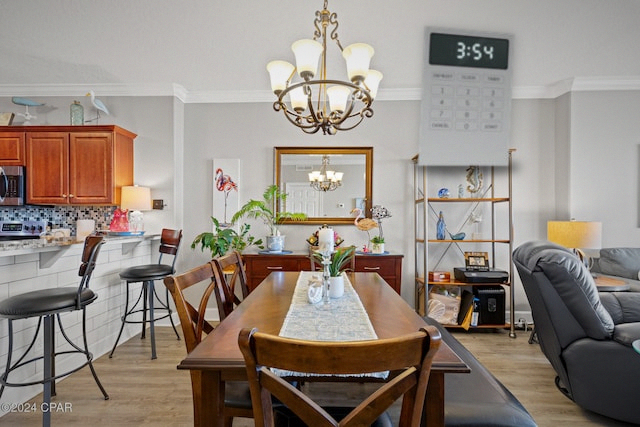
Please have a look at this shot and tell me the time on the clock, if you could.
3:54
